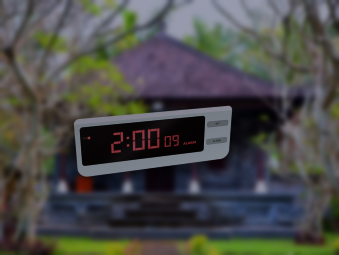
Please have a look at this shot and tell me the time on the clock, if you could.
2:00:09
